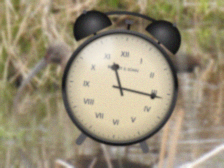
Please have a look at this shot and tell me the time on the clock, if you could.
11:16
